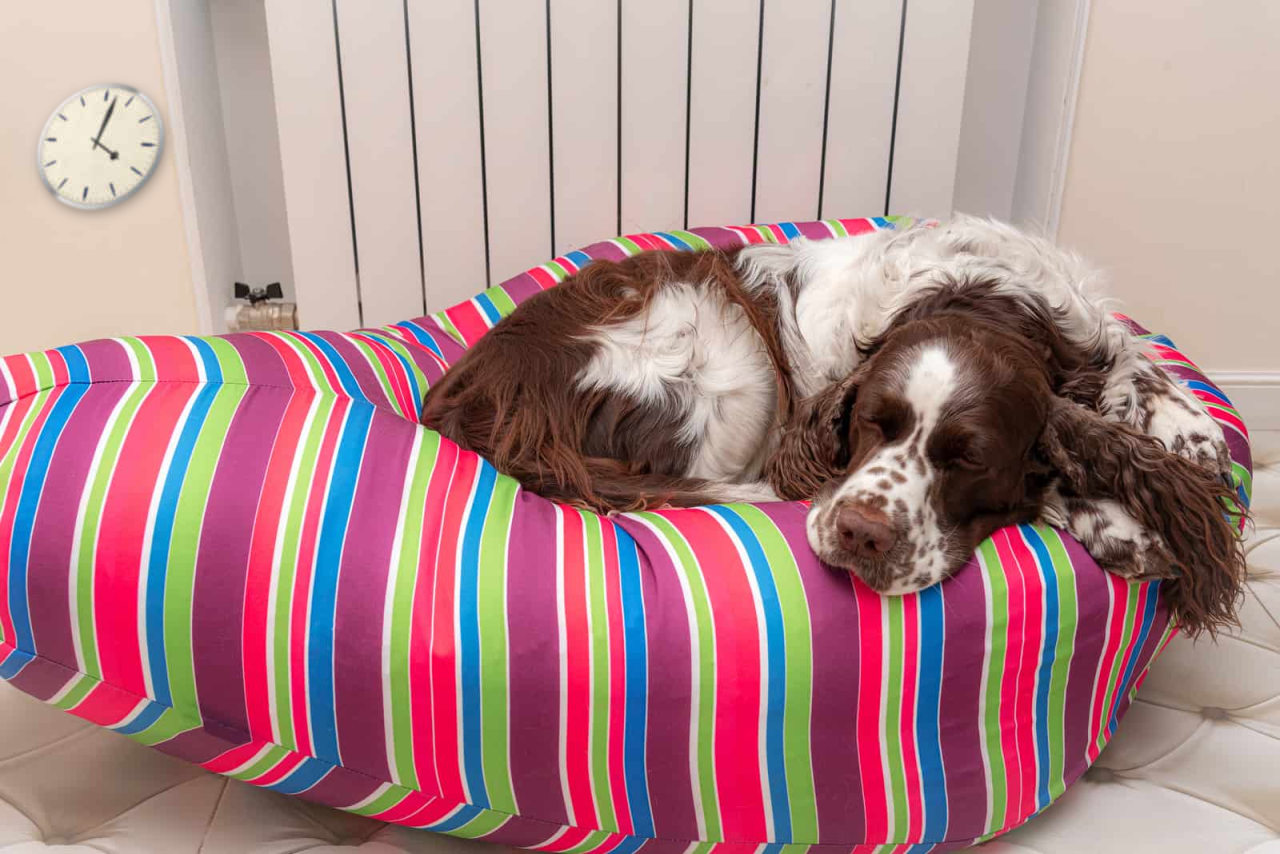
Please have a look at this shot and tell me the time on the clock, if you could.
4:02
